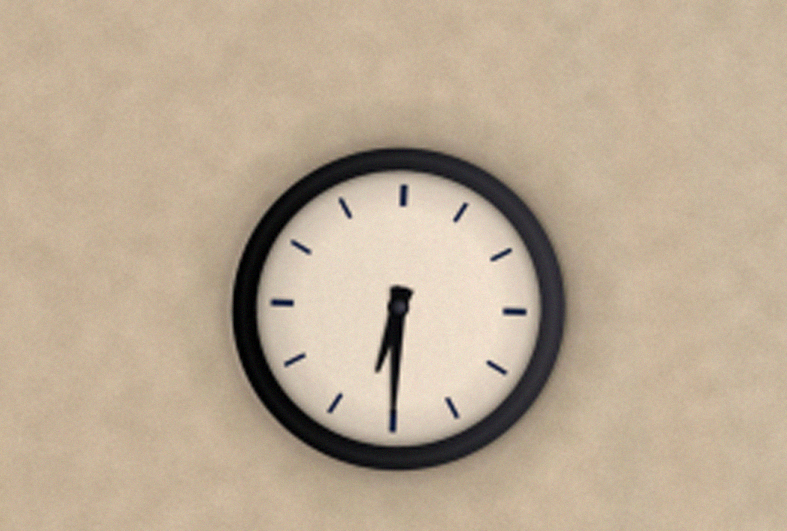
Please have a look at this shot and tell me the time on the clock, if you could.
6:30
